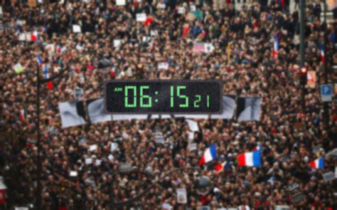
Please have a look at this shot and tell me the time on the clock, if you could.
6:15:21
